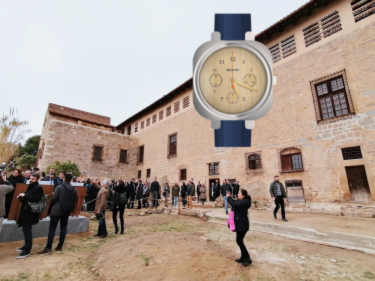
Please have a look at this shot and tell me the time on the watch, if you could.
5:19
